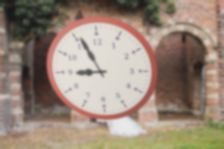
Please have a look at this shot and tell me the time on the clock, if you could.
8:56
